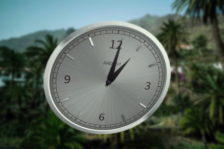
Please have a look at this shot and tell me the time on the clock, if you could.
1:01
